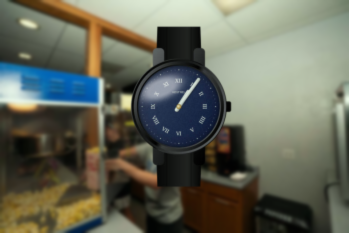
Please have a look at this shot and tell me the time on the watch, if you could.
1:06
